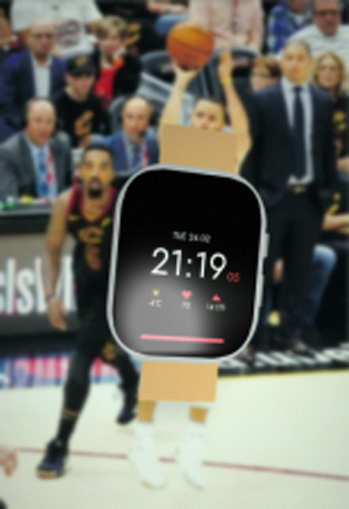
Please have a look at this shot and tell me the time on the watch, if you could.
21:19
